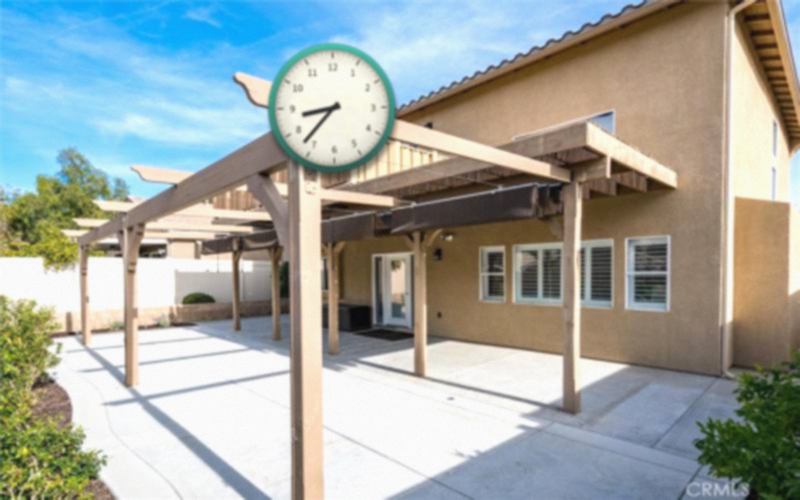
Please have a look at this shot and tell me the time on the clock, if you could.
8:37
